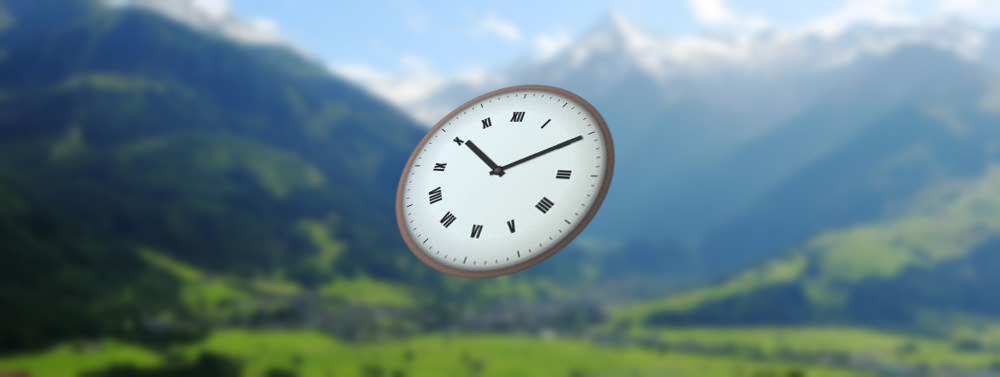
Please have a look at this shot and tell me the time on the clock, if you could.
10:10
